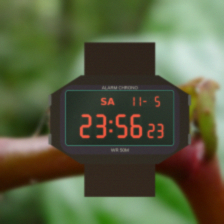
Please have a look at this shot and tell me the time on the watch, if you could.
23:56:23
